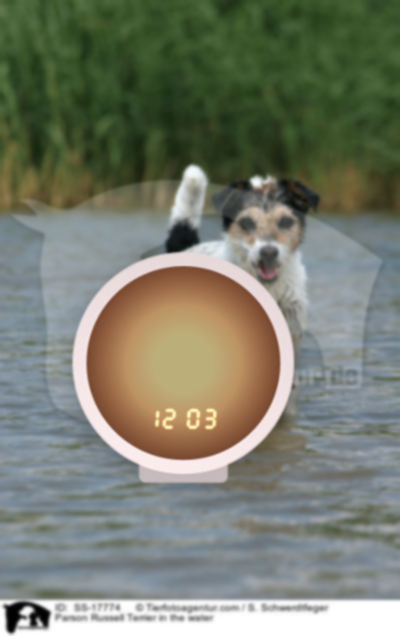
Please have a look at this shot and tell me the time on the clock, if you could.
12:03
